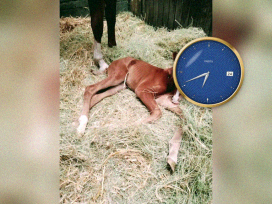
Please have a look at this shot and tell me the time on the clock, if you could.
6:41
